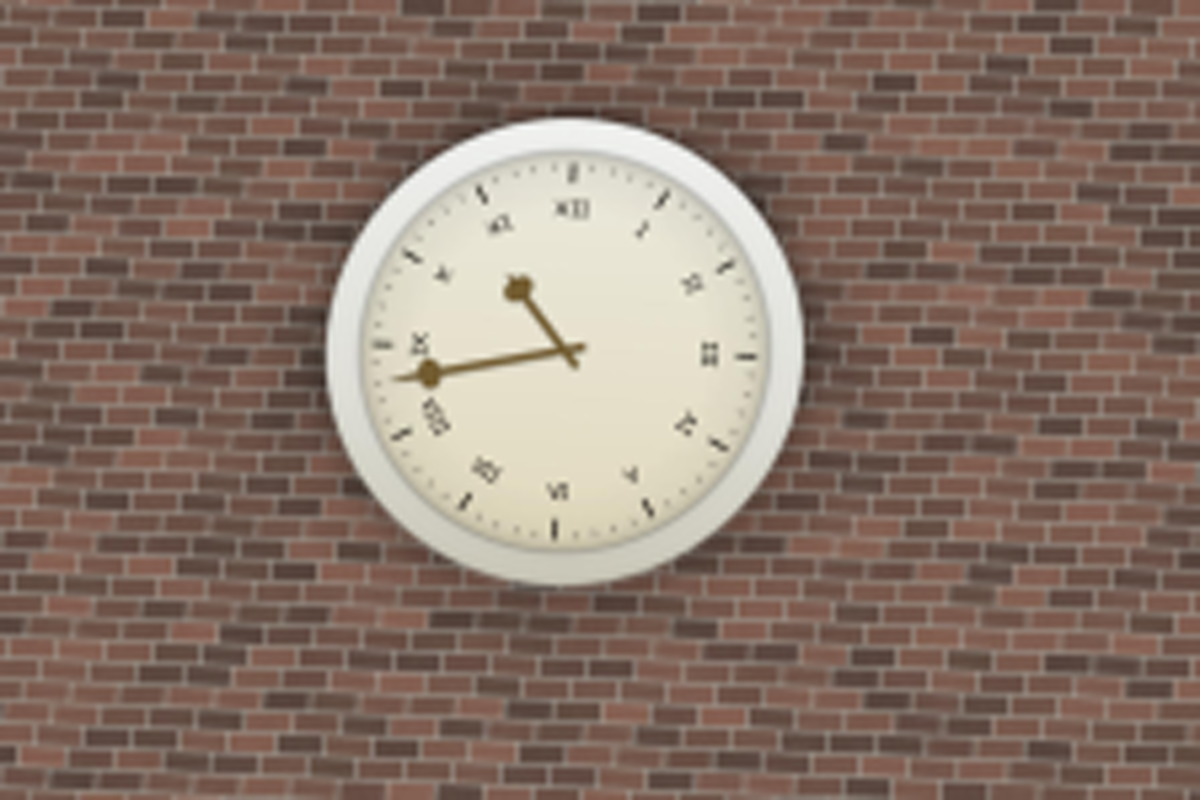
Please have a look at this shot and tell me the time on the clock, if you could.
10:43
